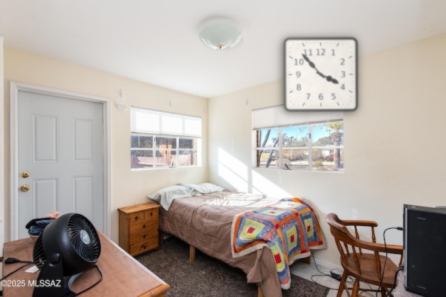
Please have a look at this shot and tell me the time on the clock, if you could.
3:53
